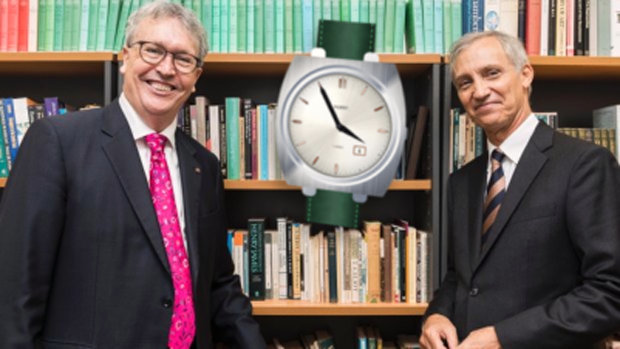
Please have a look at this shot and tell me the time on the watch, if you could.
3:55
